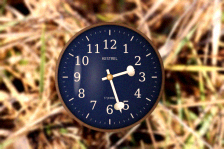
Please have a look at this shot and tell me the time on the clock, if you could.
2:27
